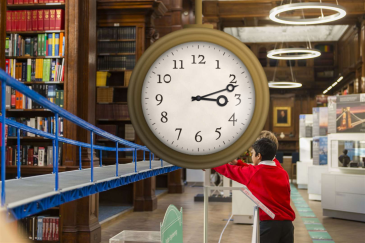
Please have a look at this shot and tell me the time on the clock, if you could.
3:12
